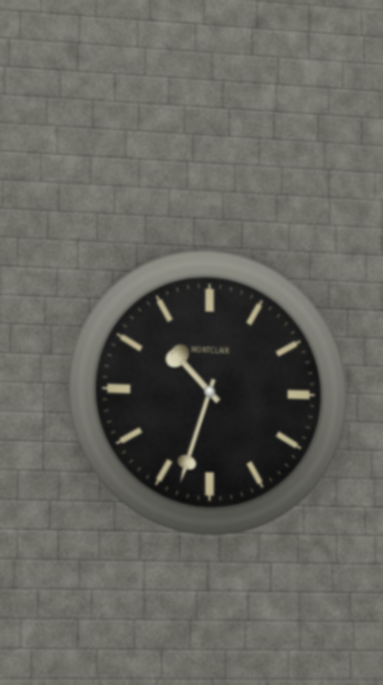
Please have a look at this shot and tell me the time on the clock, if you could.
10:33
